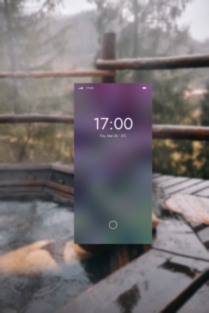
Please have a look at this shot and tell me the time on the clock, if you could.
17:00
